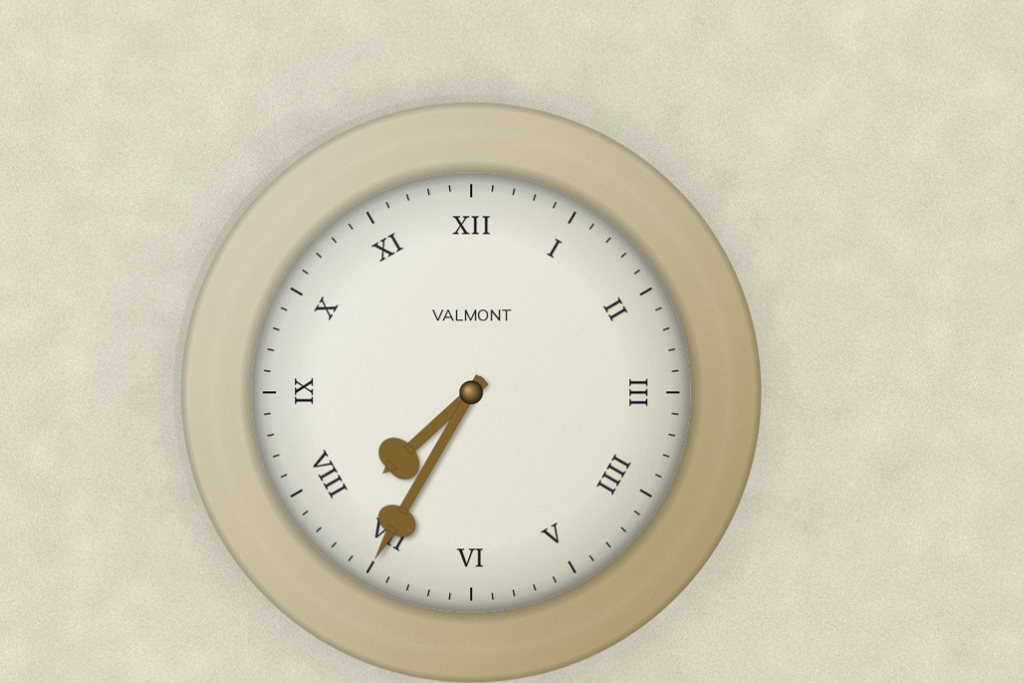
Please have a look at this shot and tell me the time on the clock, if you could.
7:35
